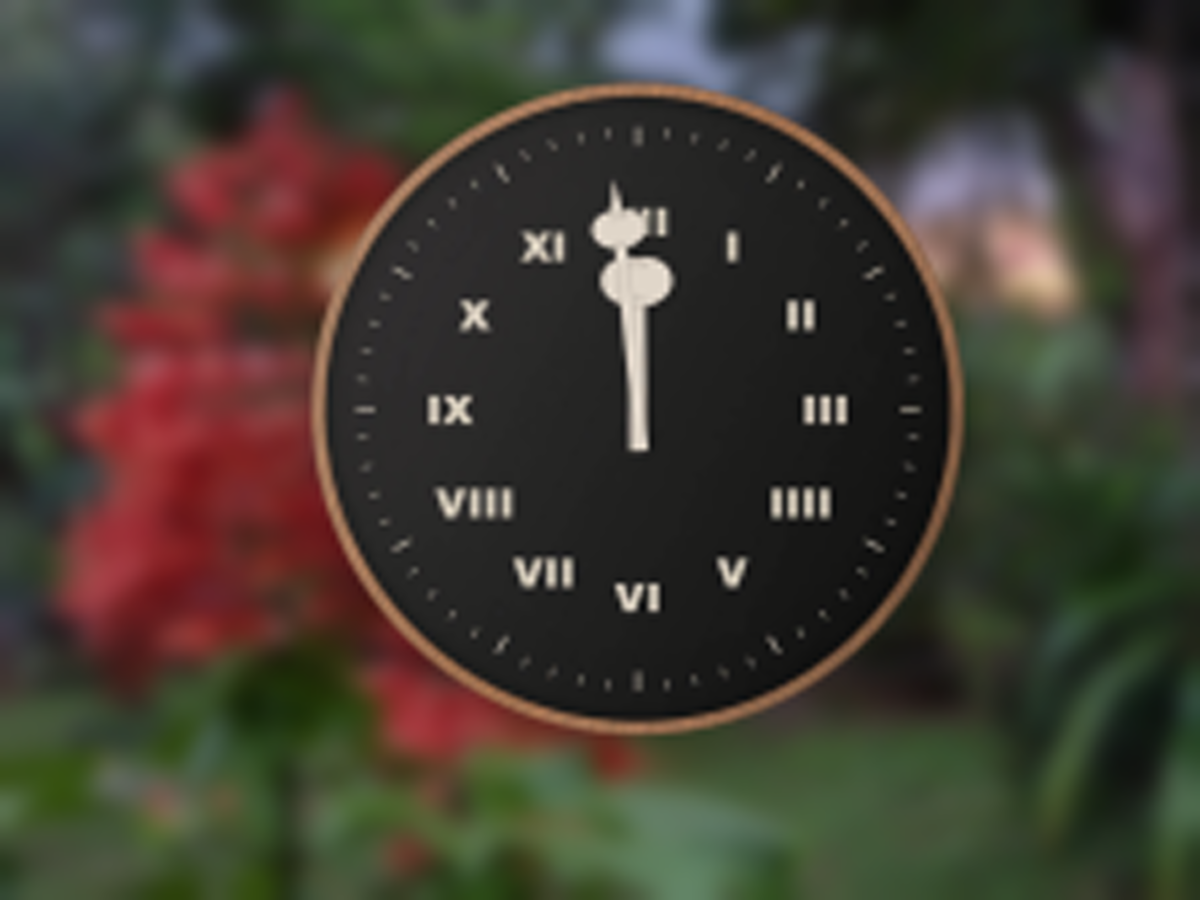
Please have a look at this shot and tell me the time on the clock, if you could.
11:59
